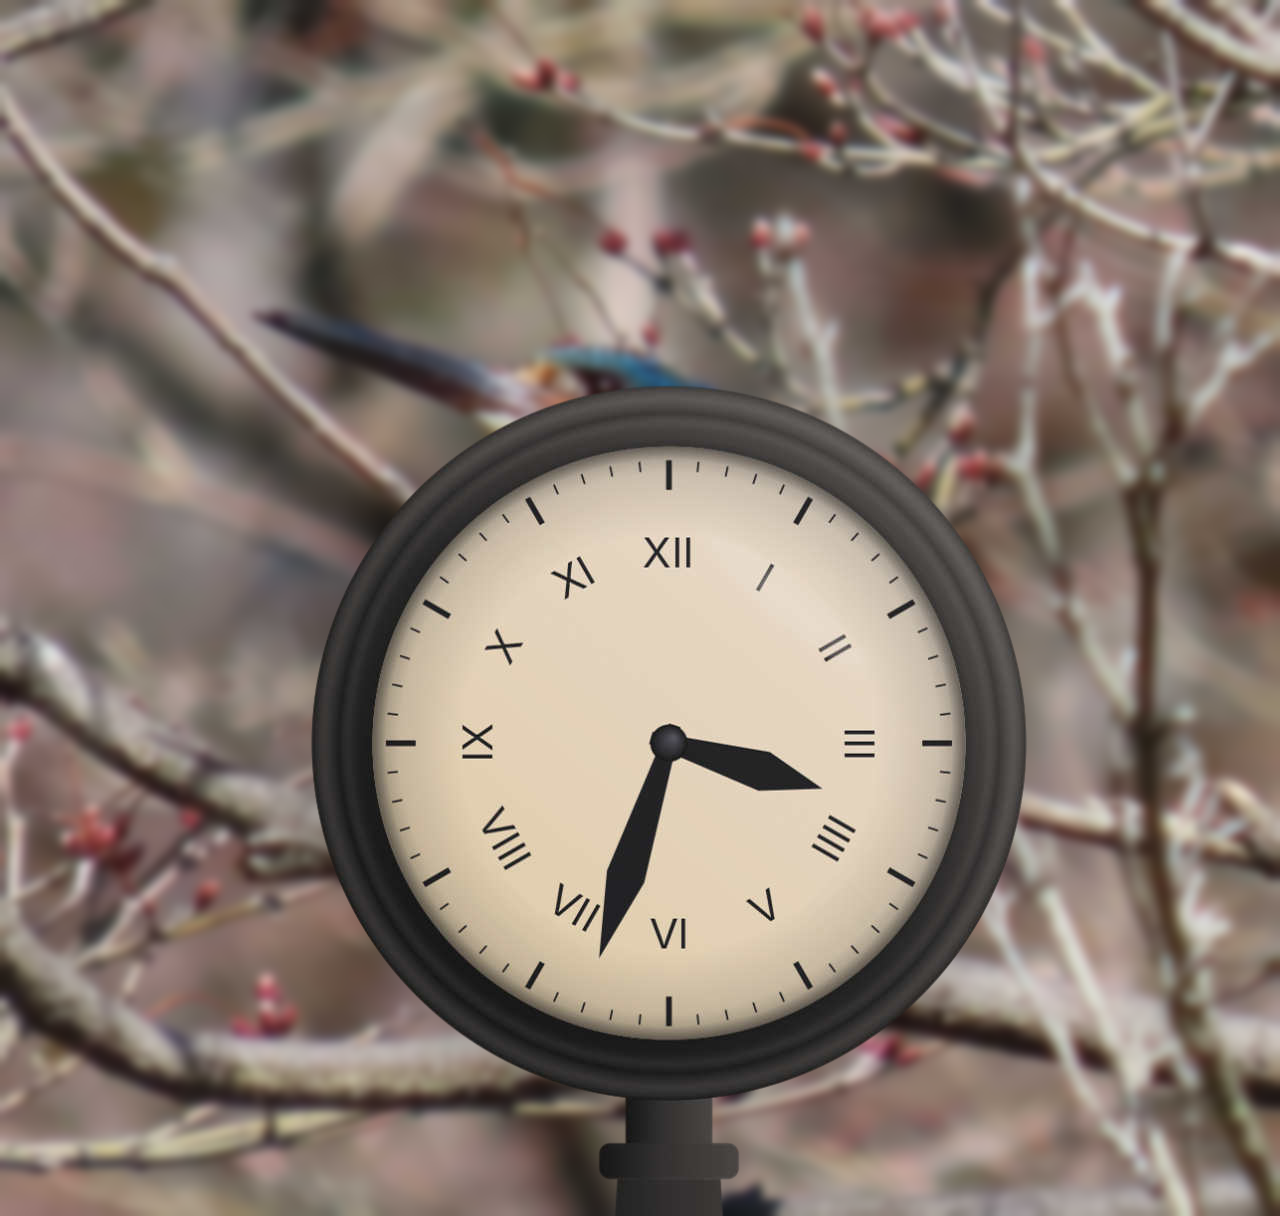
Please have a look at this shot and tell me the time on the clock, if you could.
3:33
